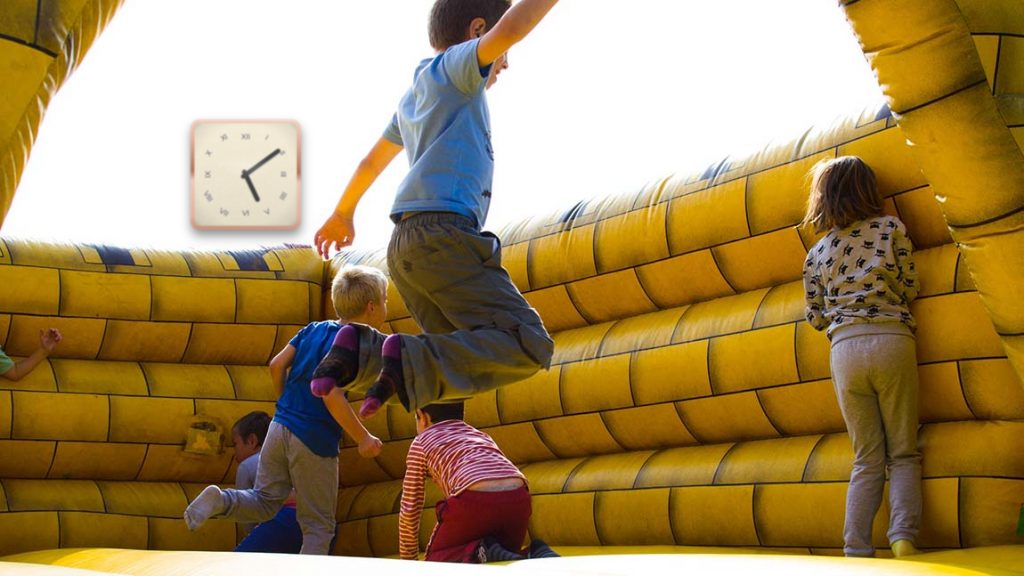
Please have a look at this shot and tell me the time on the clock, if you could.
5:09
